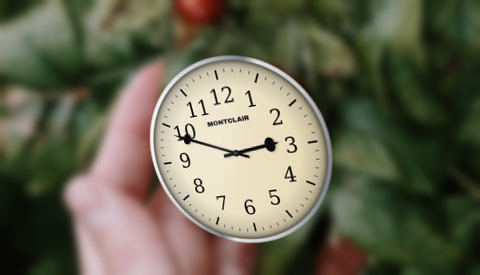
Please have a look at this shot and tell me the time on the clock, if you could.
2:49
